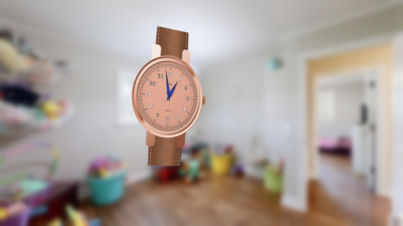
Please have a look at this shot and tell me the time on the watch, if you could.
12:58
